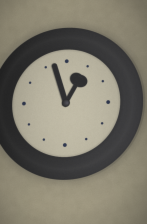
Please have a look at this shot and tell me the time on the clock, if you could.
12:57
